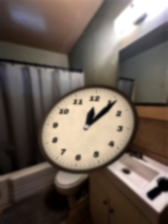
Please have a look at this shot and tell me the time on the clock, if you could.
12:06
